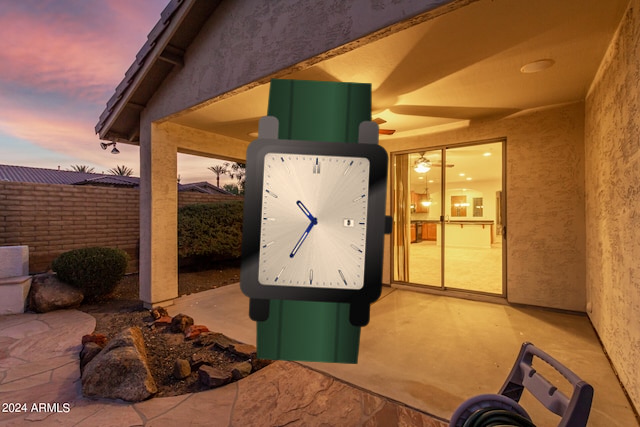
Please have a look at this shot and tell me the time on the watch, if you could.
10:35
